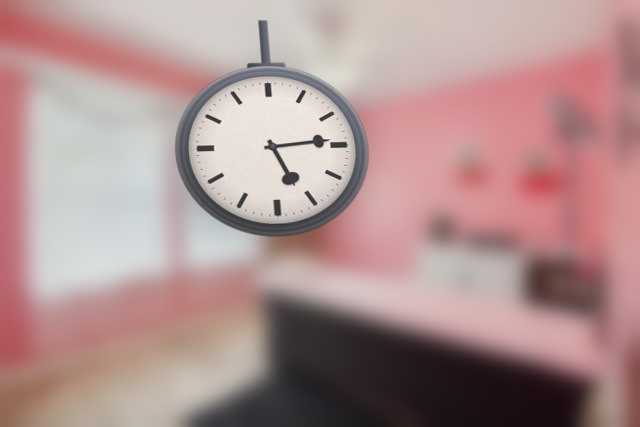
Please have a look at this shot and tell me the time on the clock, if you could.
5:14
